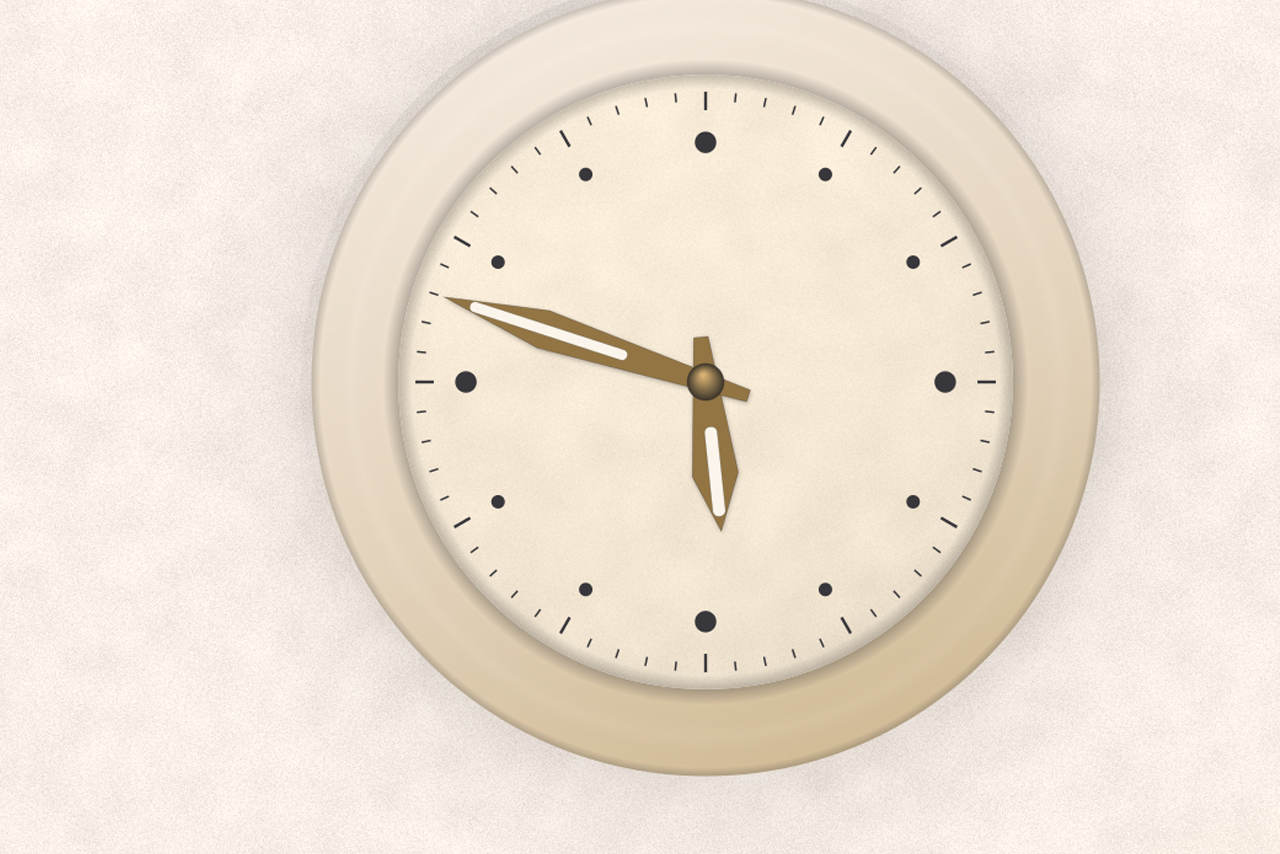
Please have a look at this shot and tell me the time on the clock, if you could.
5:48
